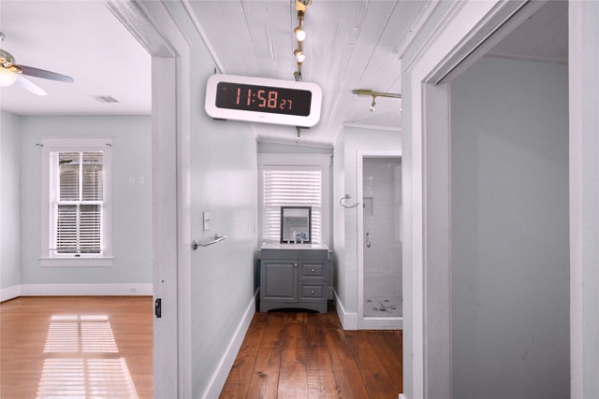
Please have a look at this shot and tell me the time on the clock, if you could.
11:58:27
